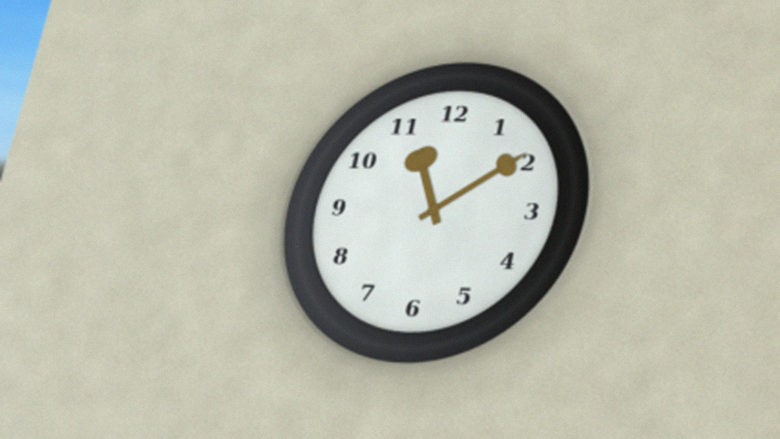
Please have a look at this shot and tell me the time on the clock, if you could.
11:09
